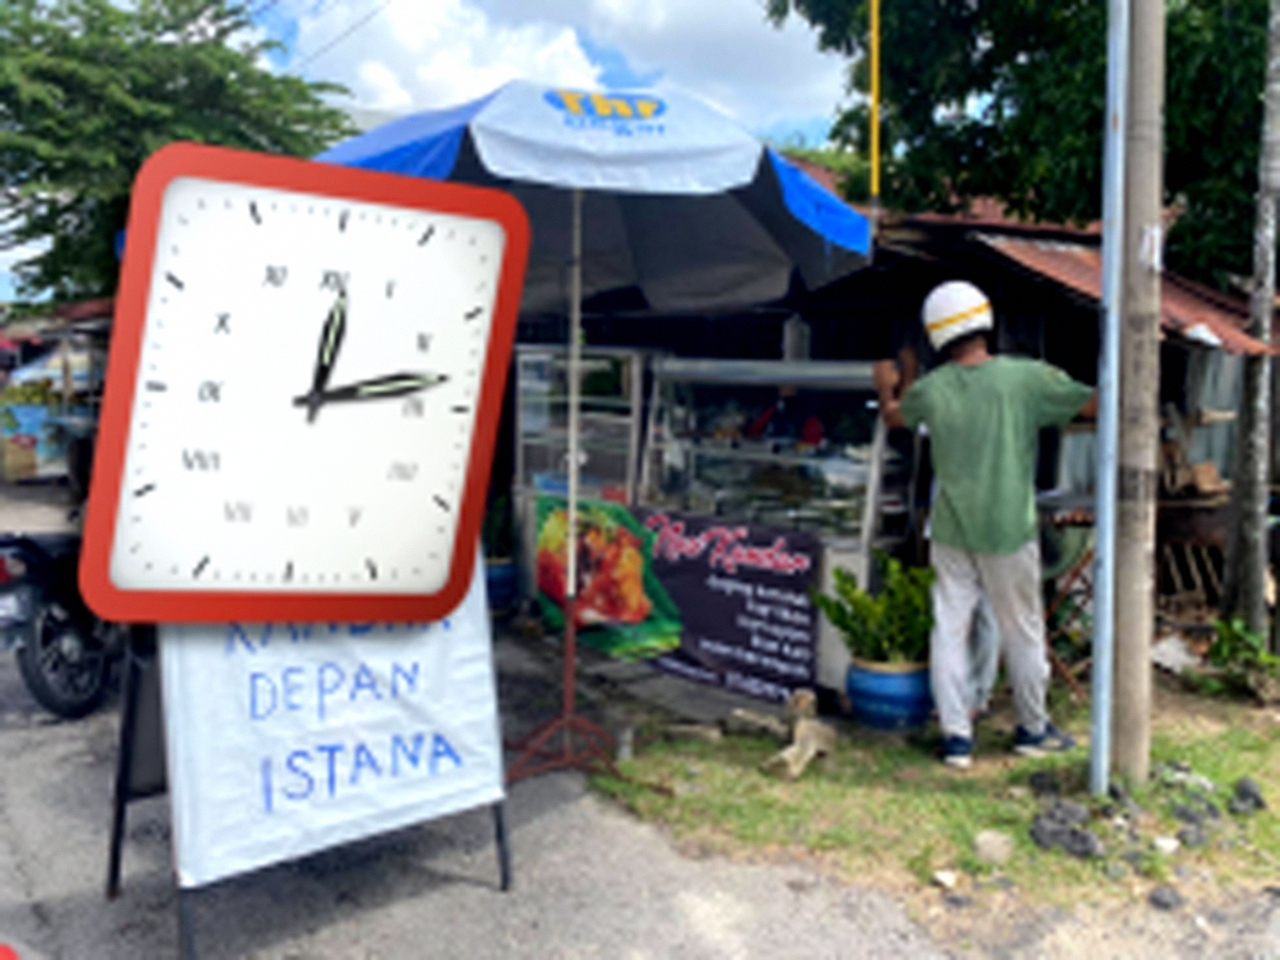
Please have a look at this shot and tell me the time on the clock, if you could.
12:13
